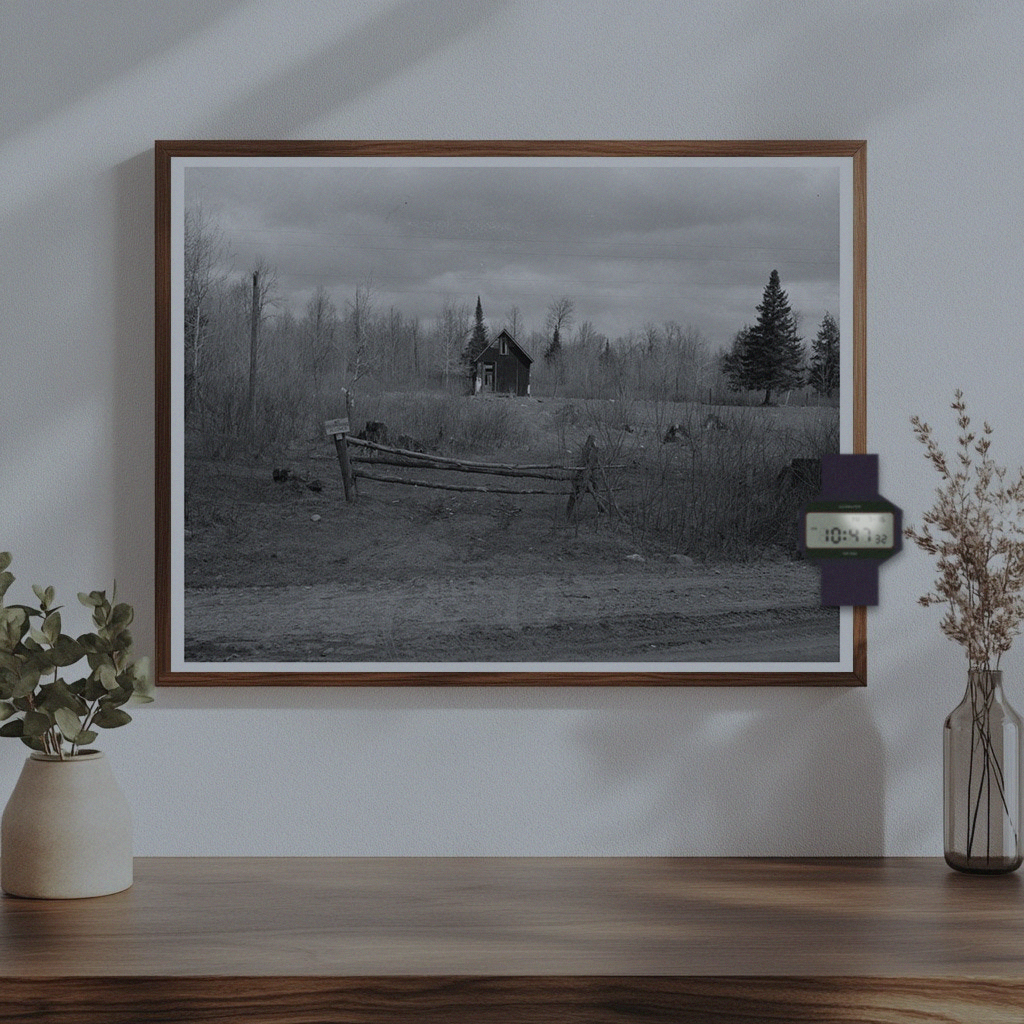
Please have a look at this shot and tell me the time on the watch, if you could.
10:47
